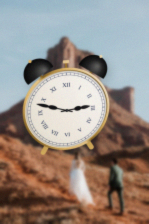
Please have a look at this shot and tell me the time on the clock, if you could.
2:48
